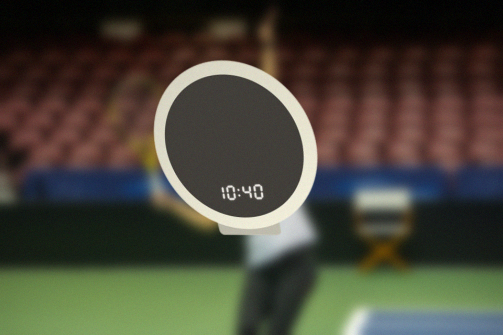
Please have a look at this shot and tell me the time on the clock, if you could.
10:40
